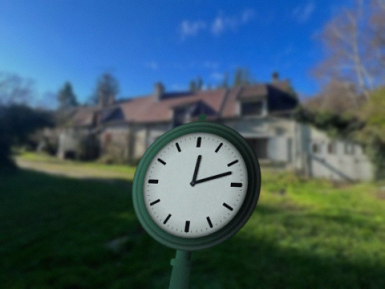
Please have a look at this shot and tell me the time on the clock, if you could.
12:12
